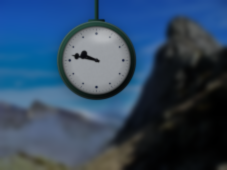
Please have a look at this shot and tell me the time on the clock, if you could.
9:47
